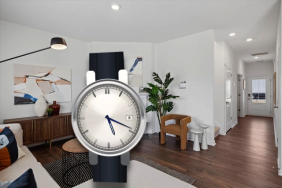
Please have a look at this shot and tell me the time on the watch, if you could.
5:19
